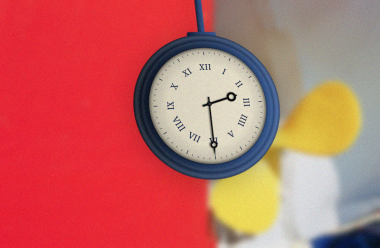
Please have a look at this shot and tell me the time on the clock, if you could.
2:30
